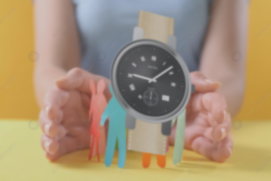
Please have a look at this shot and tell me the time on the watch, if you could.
9:08
